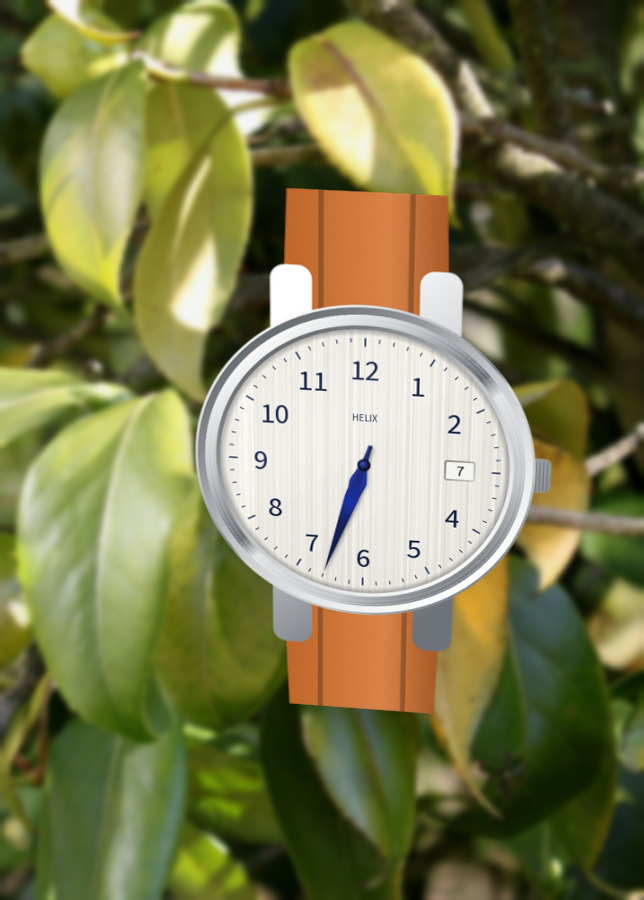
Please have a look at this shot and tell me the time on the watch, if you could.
6:33
